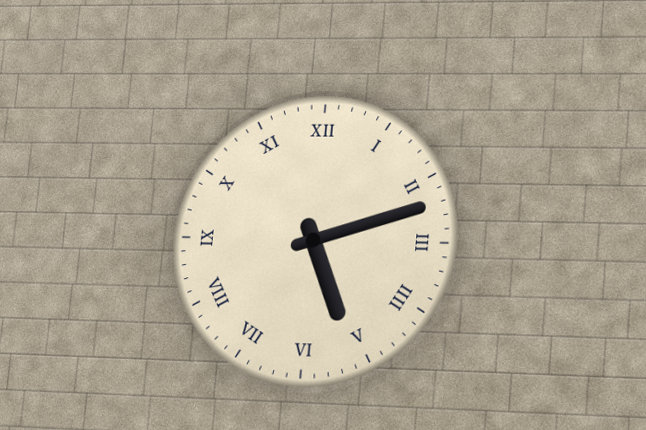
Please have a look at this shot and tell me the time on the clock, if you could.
5:12
